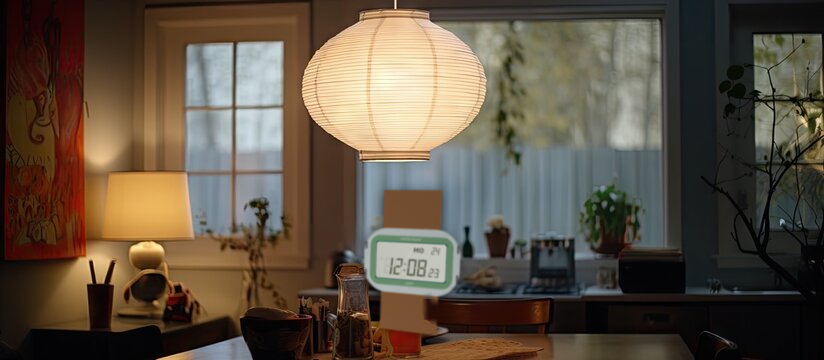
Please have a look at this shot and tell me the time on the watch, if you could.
12:08
